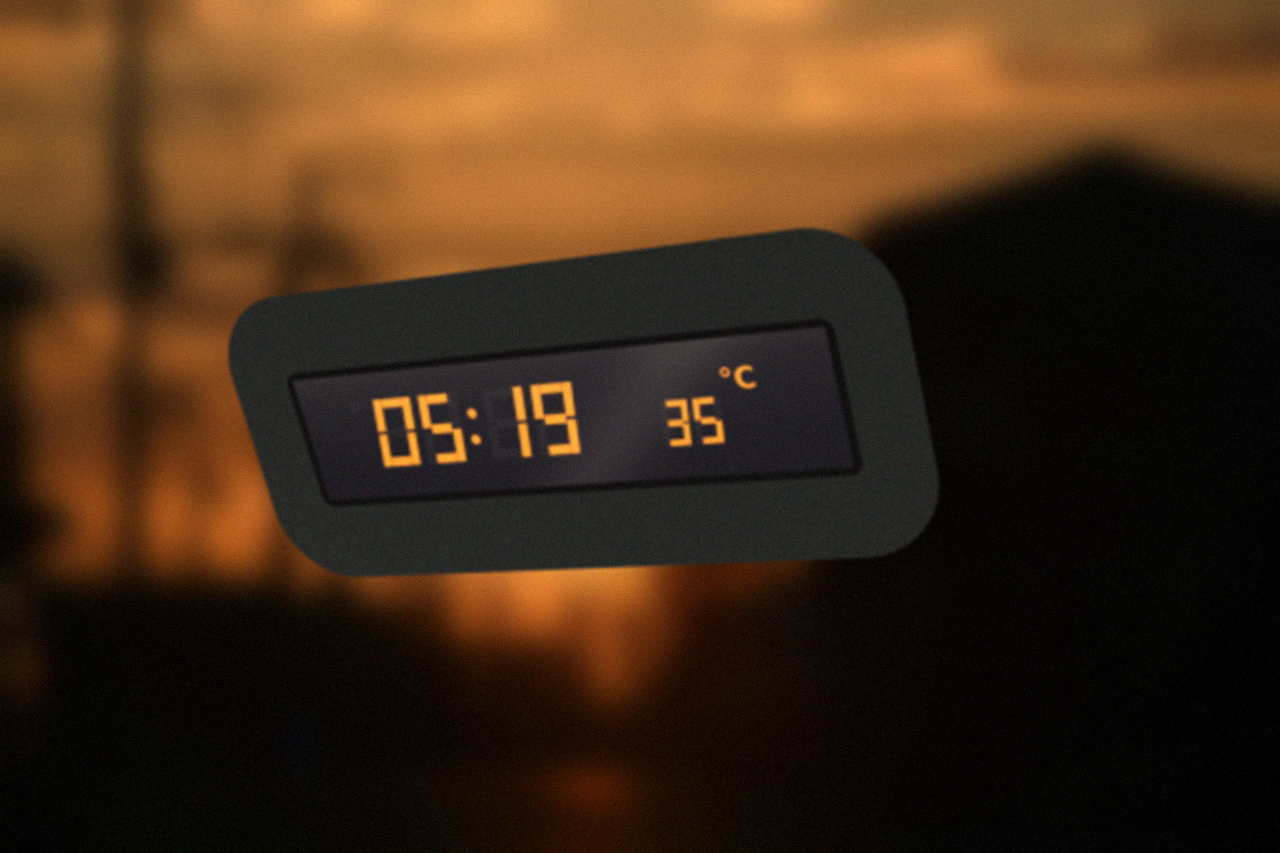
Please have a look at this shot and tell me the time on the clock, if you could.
5:19
